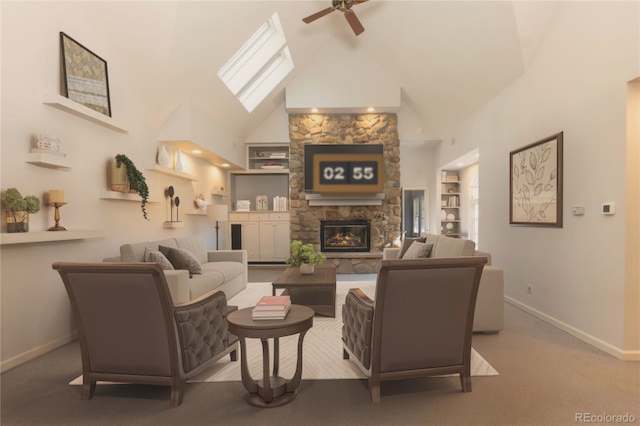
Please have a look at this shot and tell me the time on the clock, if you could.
2:55
